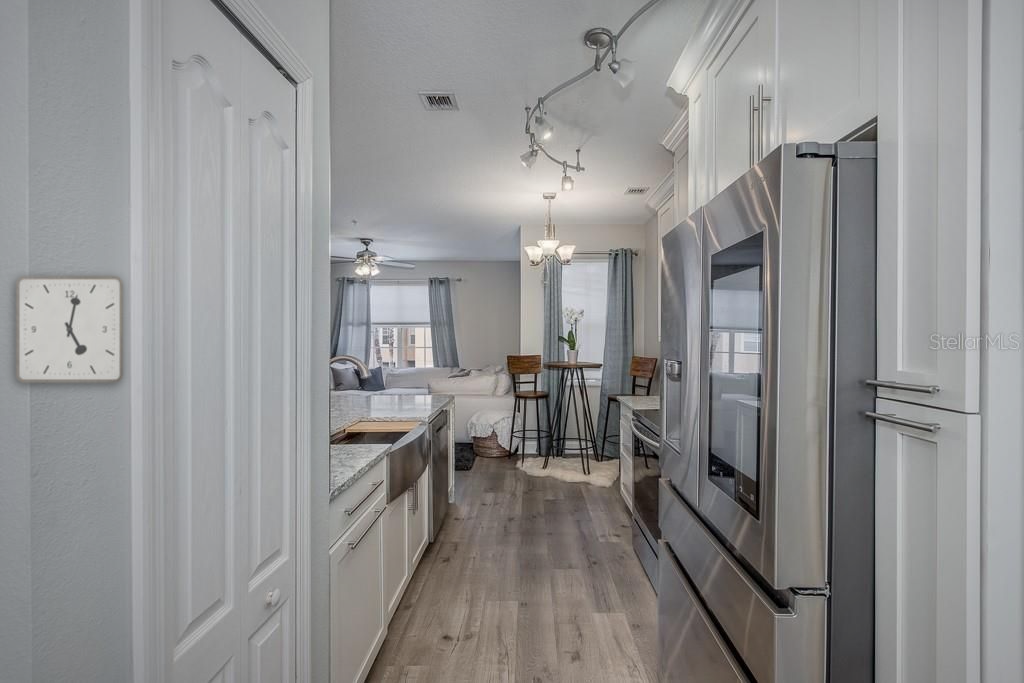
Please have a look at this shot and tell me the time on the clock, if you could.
5:02
